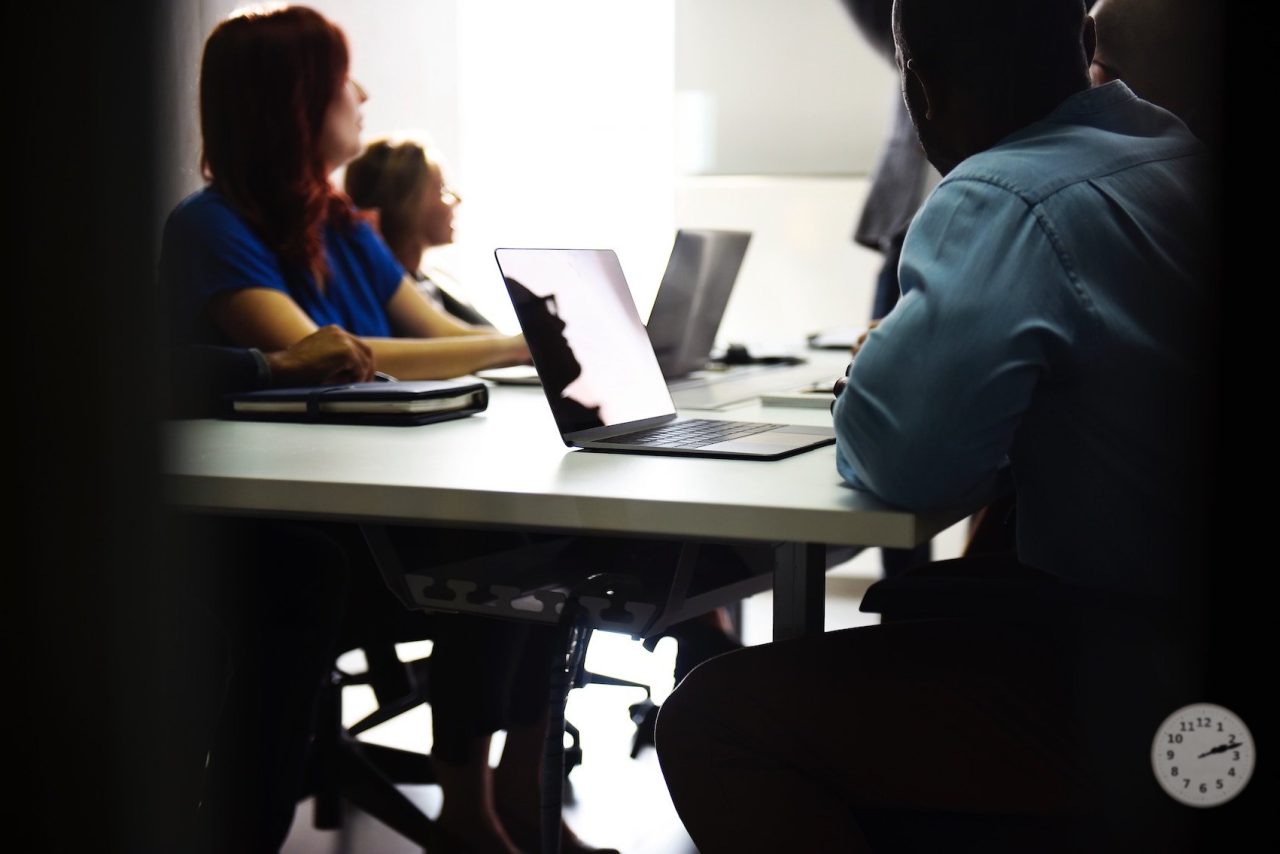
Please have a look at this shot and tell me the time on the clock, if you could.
2:12
